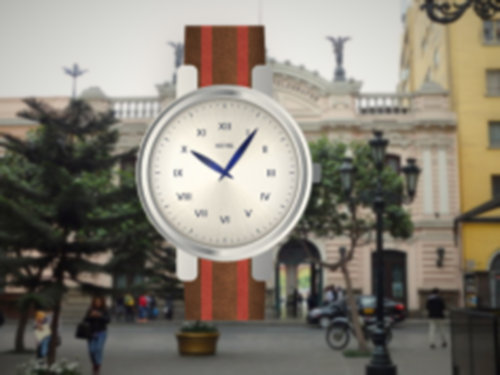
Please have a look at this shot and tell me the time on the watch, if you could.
10:06
